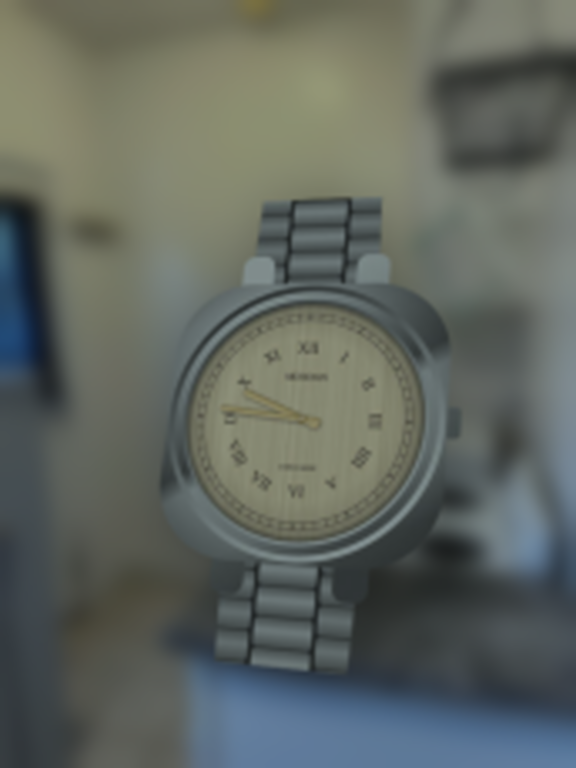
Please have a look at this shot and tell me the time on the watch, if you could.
9:46
